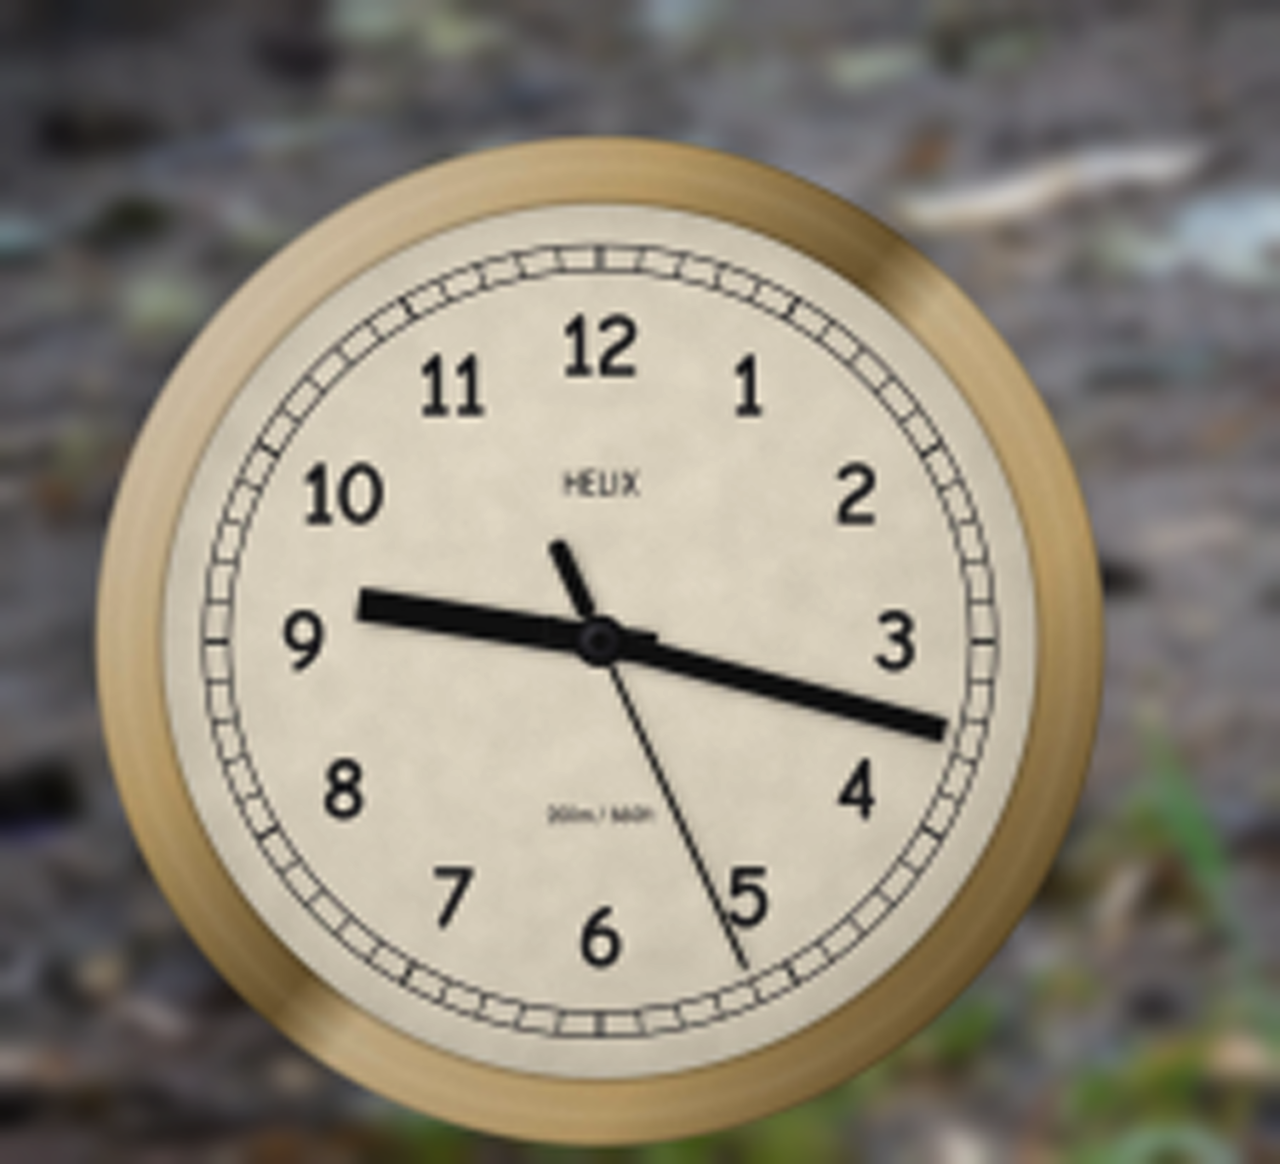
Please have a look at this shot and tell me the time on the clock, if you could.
9:17:26
